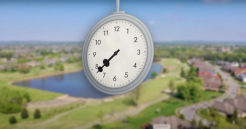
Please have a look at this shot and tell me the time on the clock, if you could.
7:38
